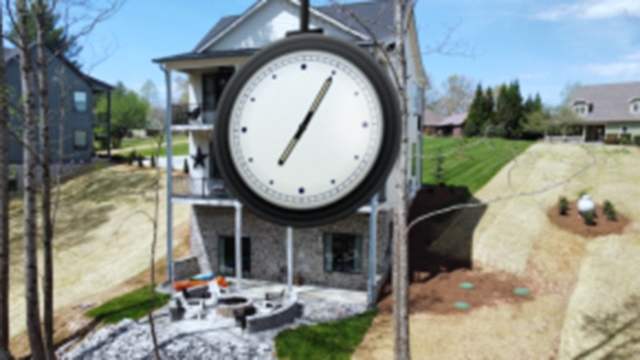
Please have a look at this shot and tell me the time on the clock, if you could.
7:05
